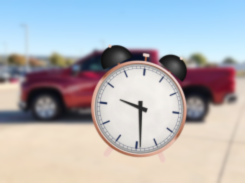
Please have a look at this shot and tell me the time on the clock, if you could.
9:29
